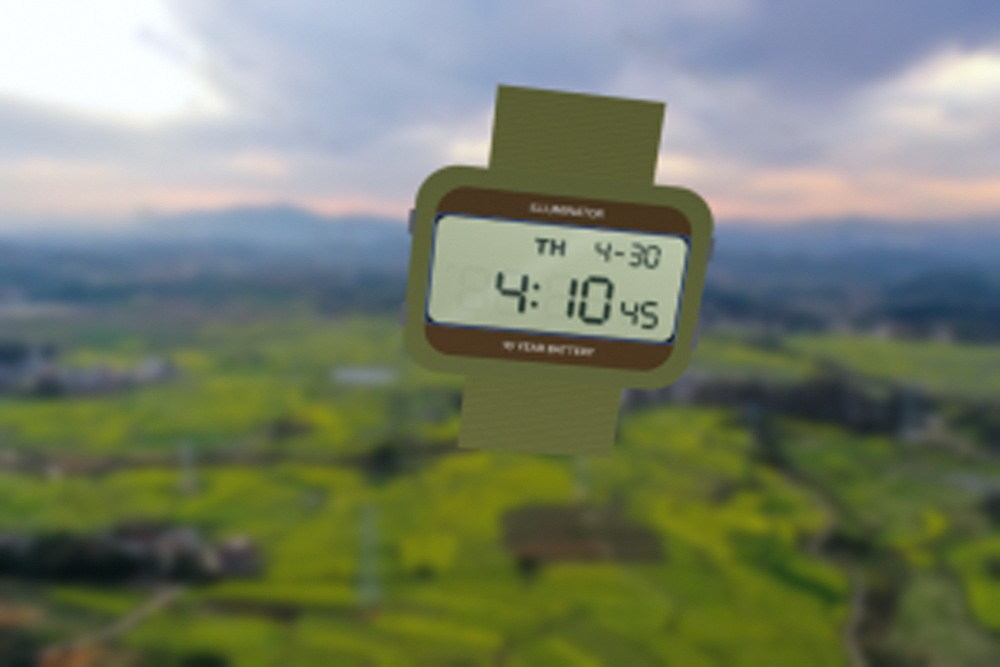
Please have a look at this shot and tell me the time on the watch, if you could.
4:10:45
